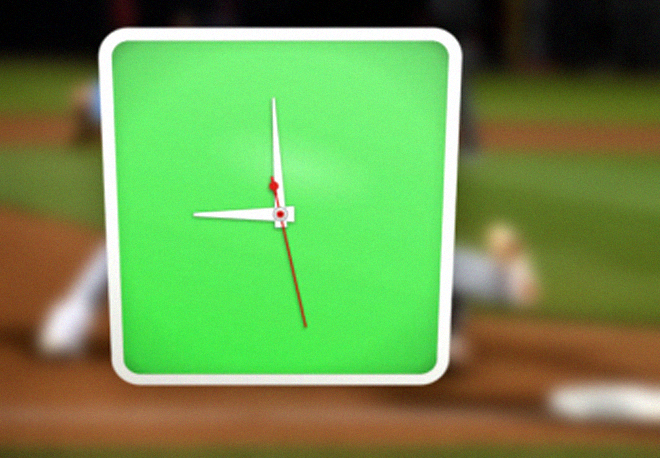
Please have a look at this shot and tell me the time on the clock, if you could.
8:59:28
